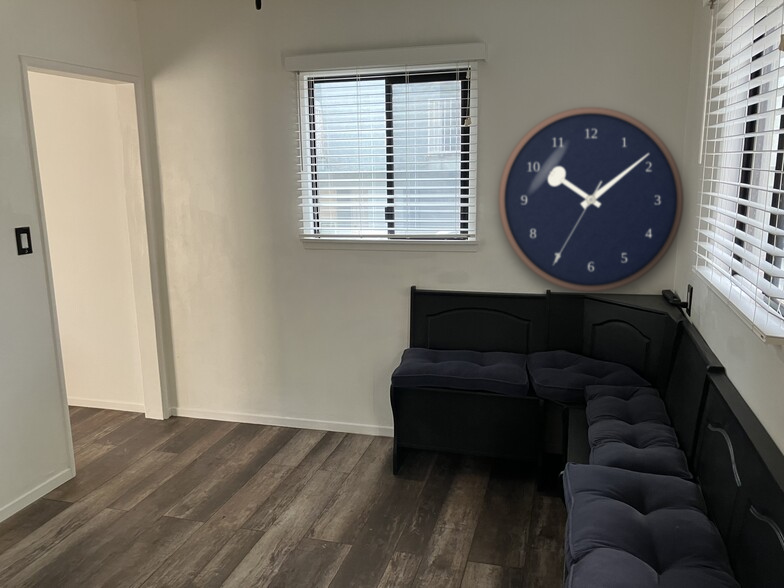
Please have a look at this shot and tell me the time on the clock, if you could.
10:08:35
